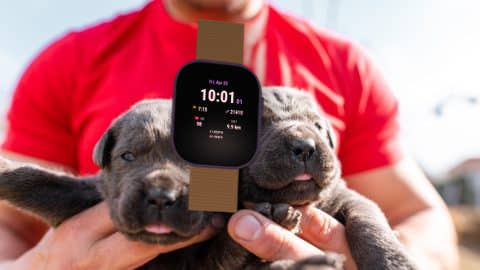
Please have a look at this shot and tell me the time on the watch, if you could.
10:01
